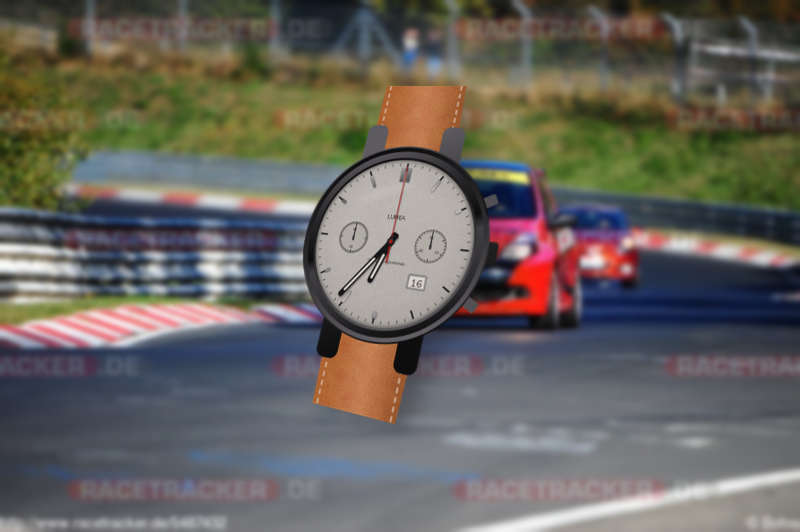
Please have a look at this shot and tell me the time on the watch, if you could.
6:36
